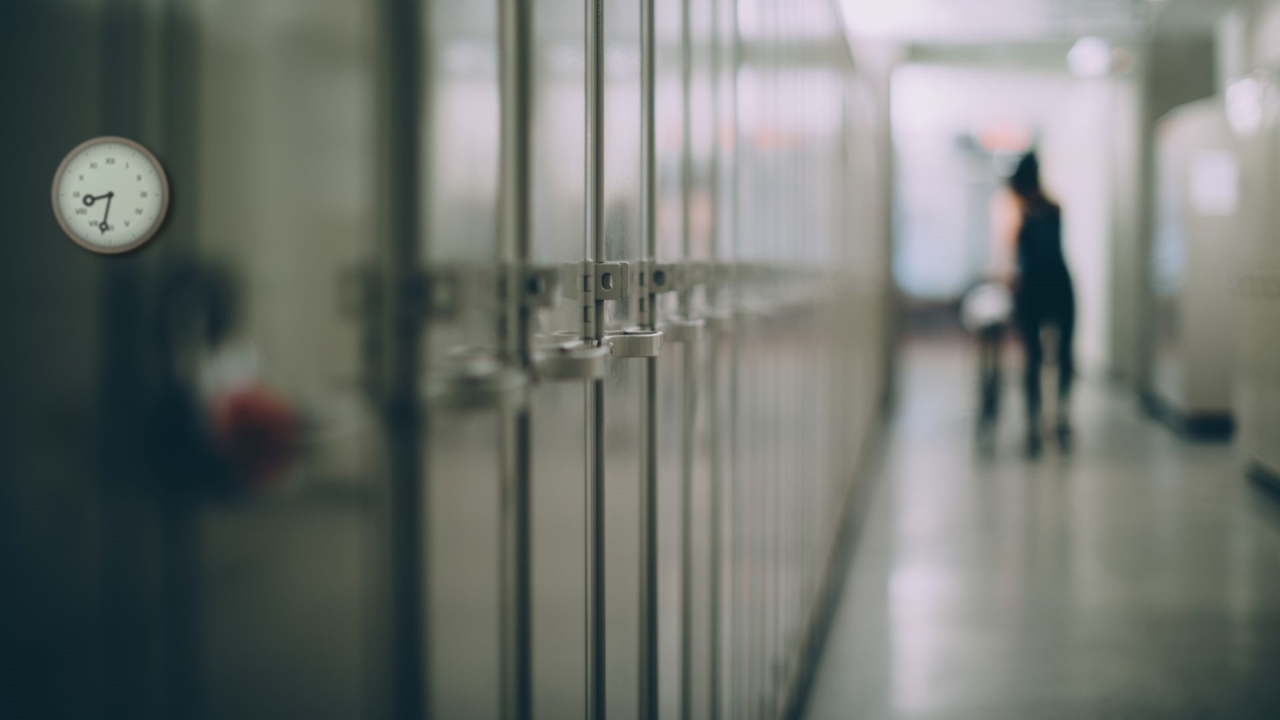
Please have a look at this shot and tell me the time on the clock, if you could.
8:32
